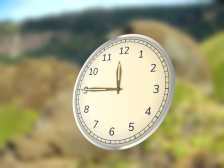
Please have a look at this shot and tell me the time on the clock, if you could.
11:45
